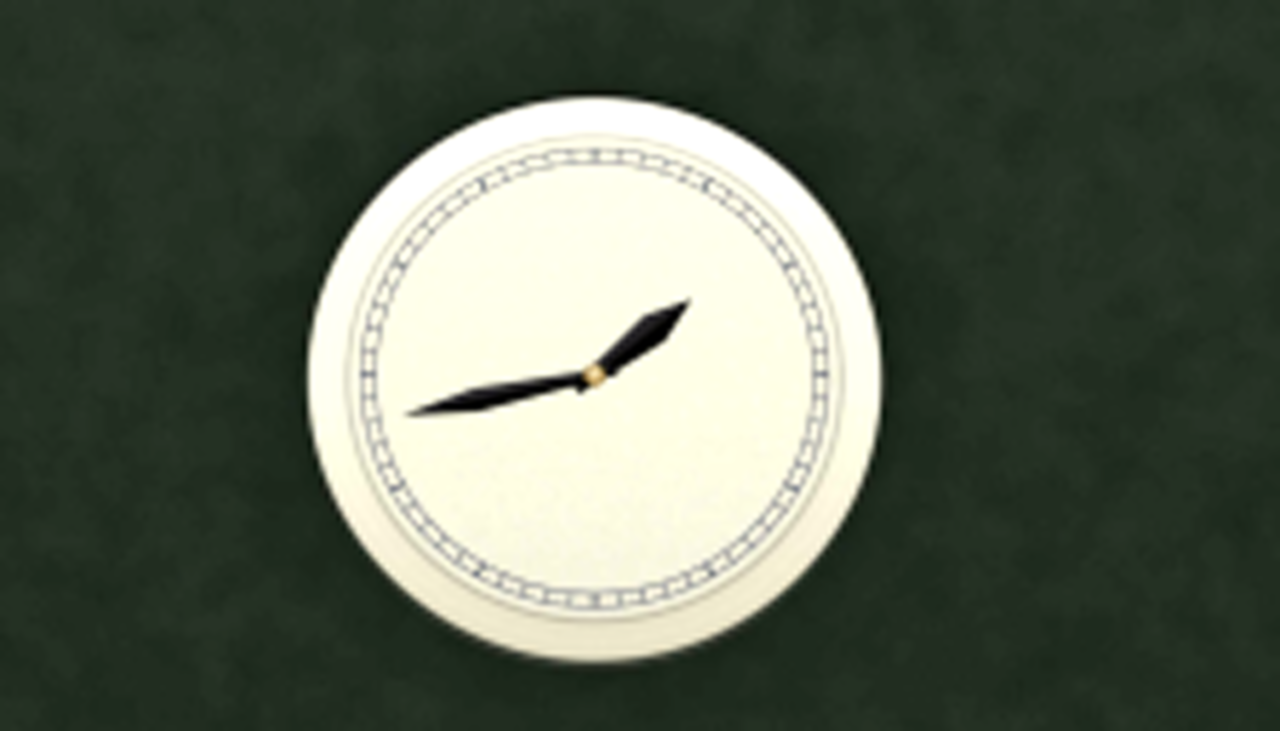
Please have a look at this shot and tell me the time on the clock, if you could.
1:43
